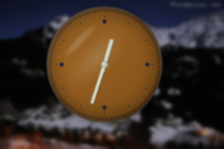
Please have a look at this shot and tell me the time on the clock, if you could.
12:33
